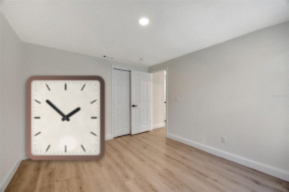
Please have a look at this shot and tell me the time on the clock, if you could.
1:52
